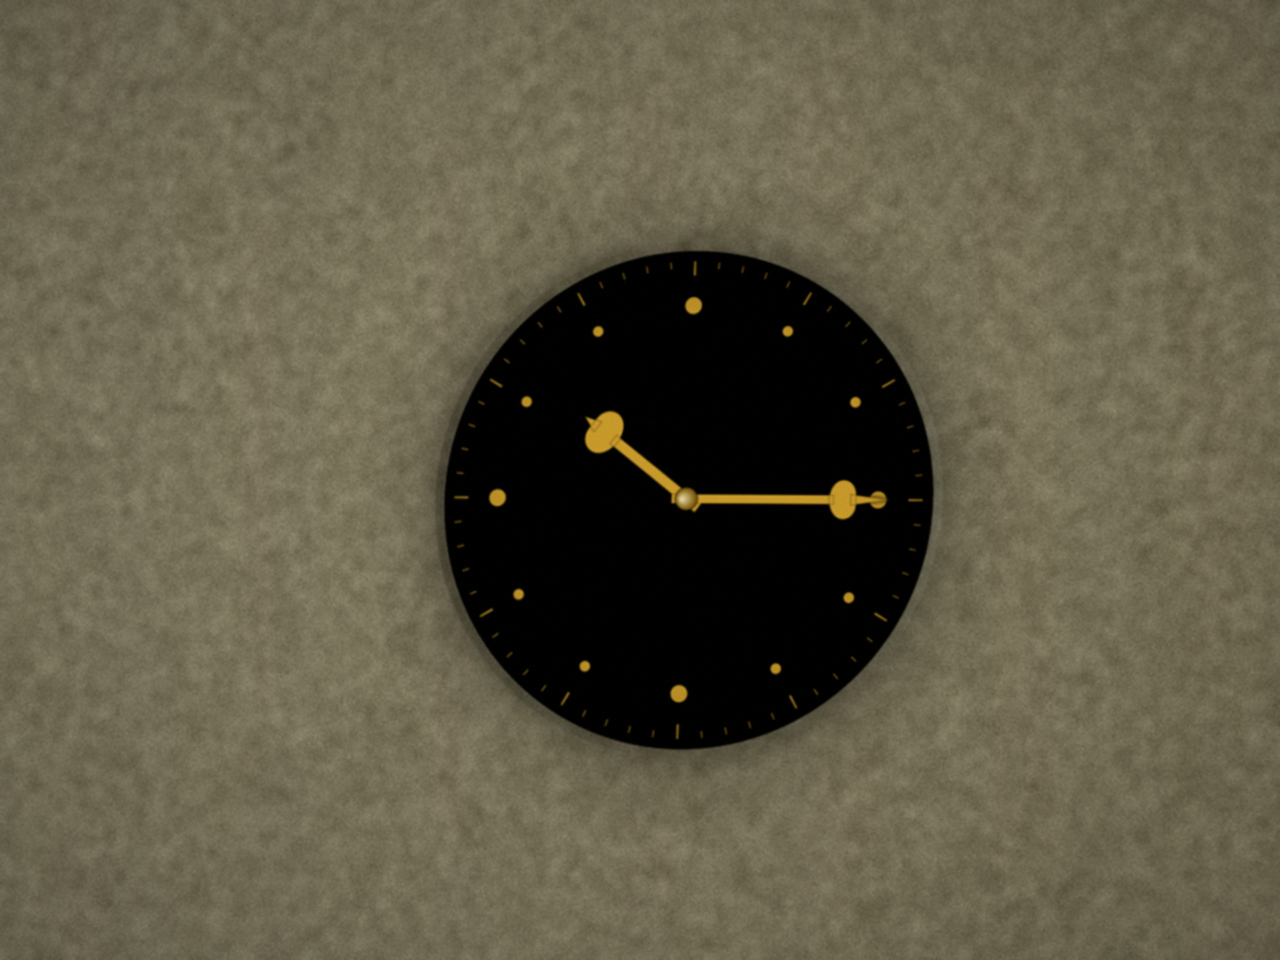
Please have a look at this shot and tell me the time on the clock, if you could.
10:15
